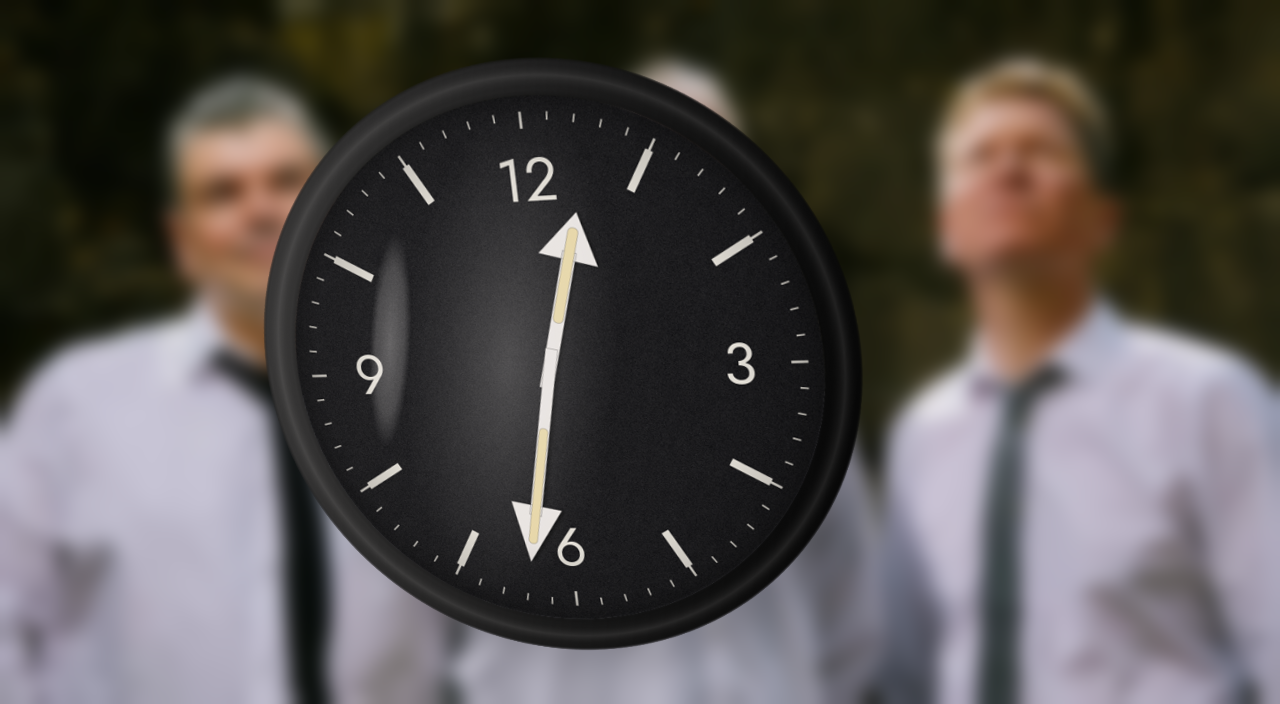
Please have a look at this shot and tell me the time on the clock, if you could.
12:32
